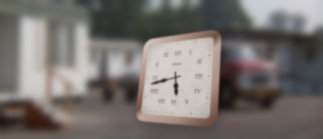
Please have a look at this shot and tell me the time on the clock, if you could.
5:43
